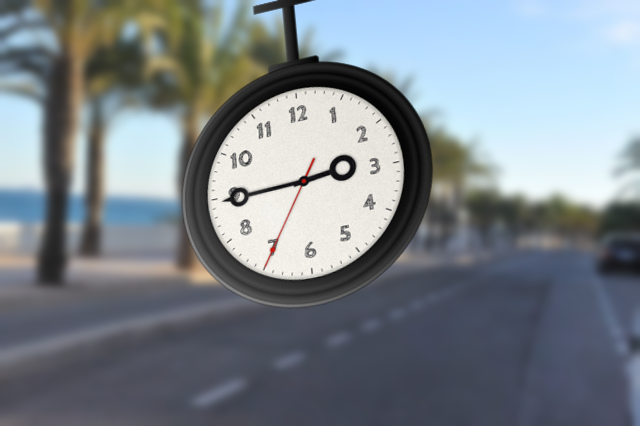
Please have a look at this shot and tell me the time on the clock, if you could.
2:44:35
